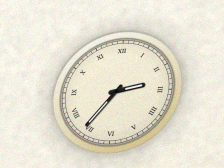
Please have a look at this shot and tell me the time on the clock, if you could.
2:36
